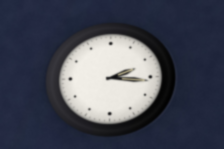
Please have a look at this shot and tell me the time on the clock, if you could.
2:16
